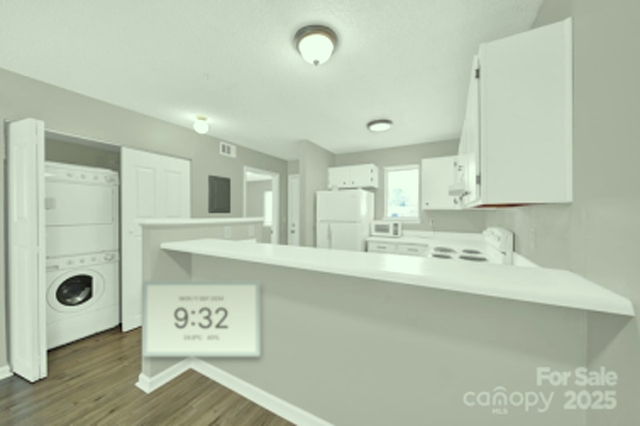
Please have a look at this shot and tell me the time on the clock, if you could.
9:32
